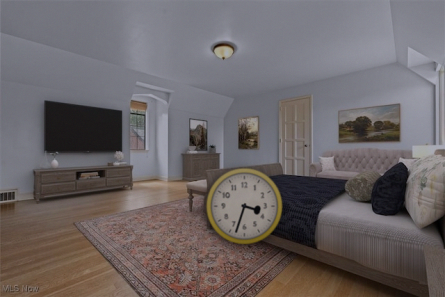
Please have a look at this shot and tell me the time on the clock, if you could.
3:33
